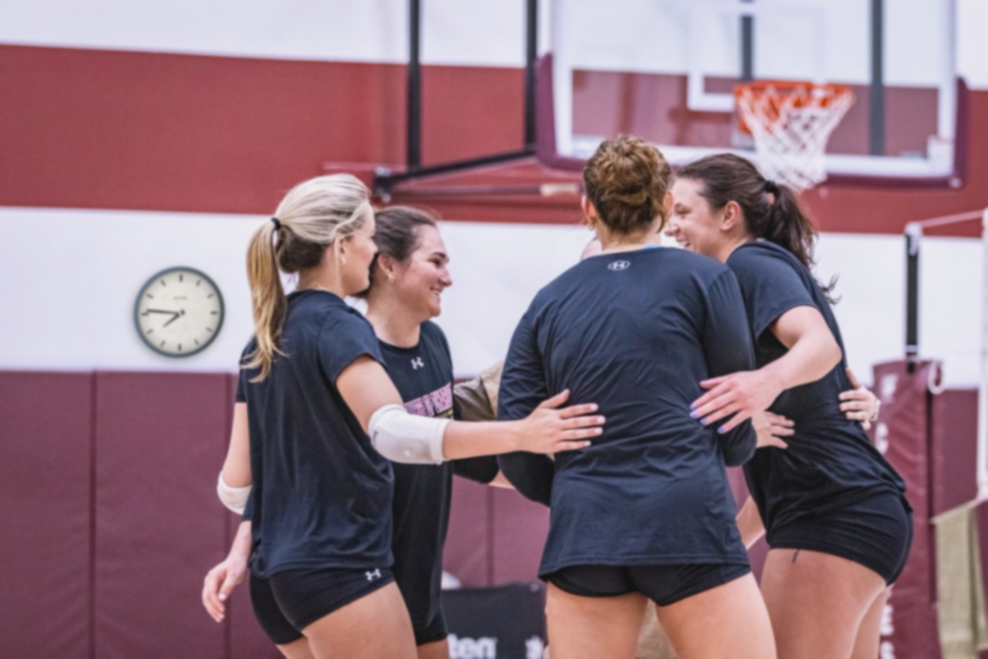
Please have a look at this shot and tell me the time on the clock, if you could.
7:46
